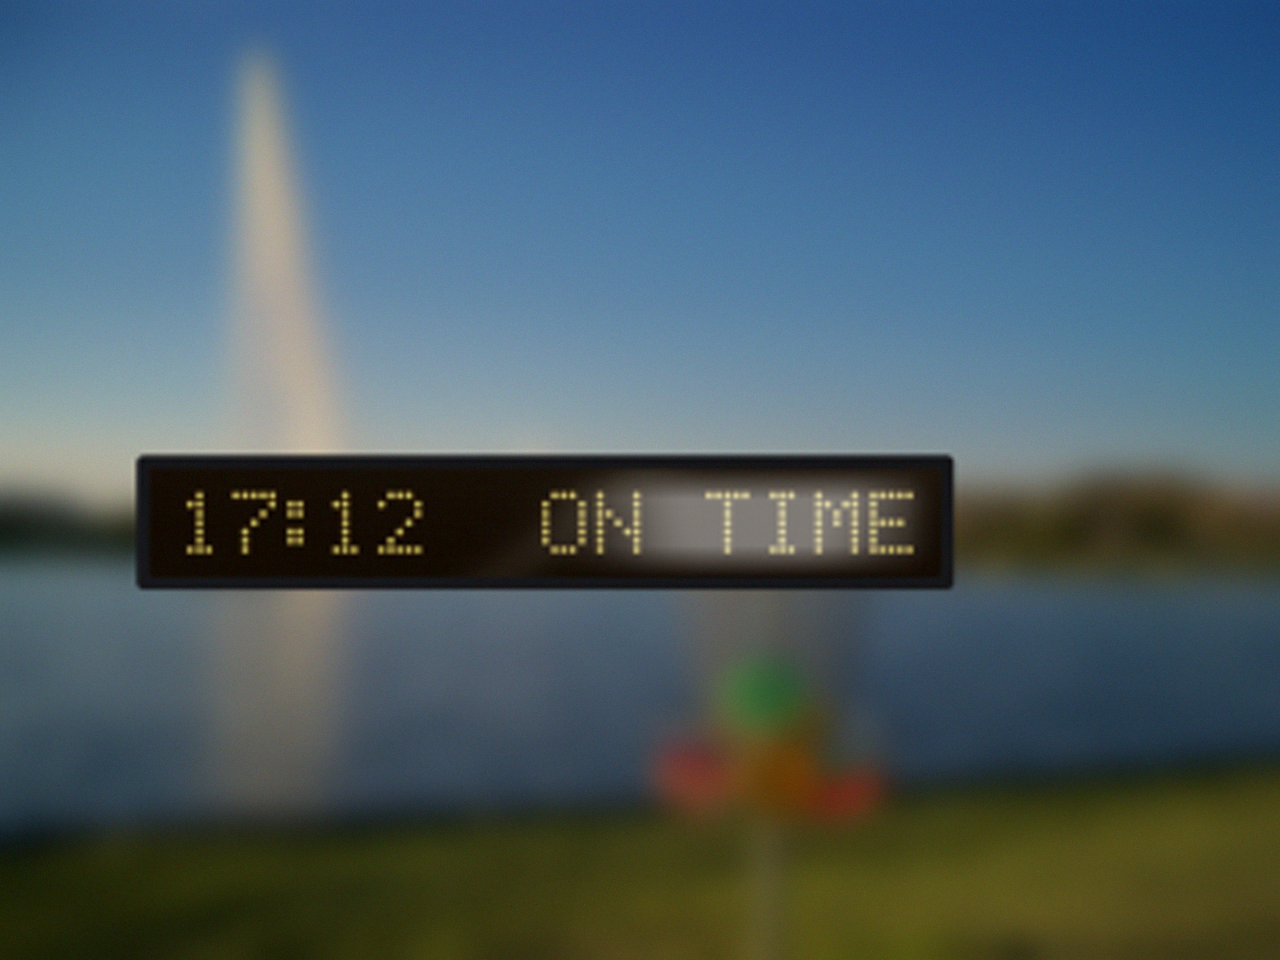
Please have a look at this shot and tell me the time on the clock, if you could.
17:12
